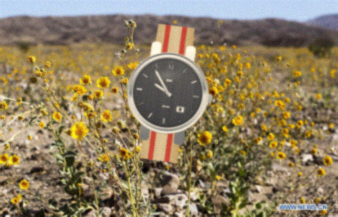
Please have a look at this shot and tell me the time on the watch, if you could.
9:54
